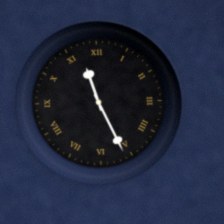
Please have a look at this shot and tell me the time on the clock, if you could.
11:26
